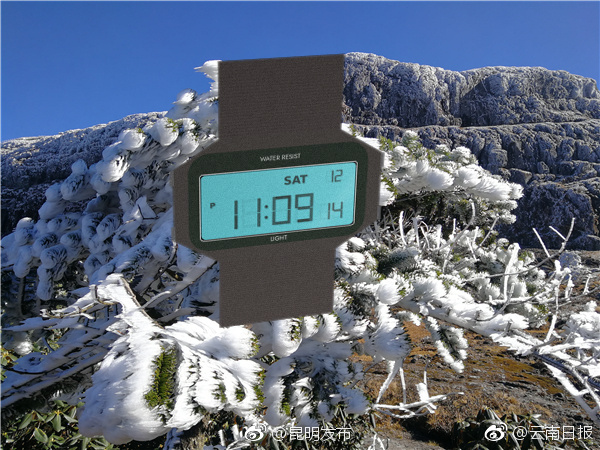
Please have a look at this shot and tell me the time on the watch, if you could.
11:09:14
